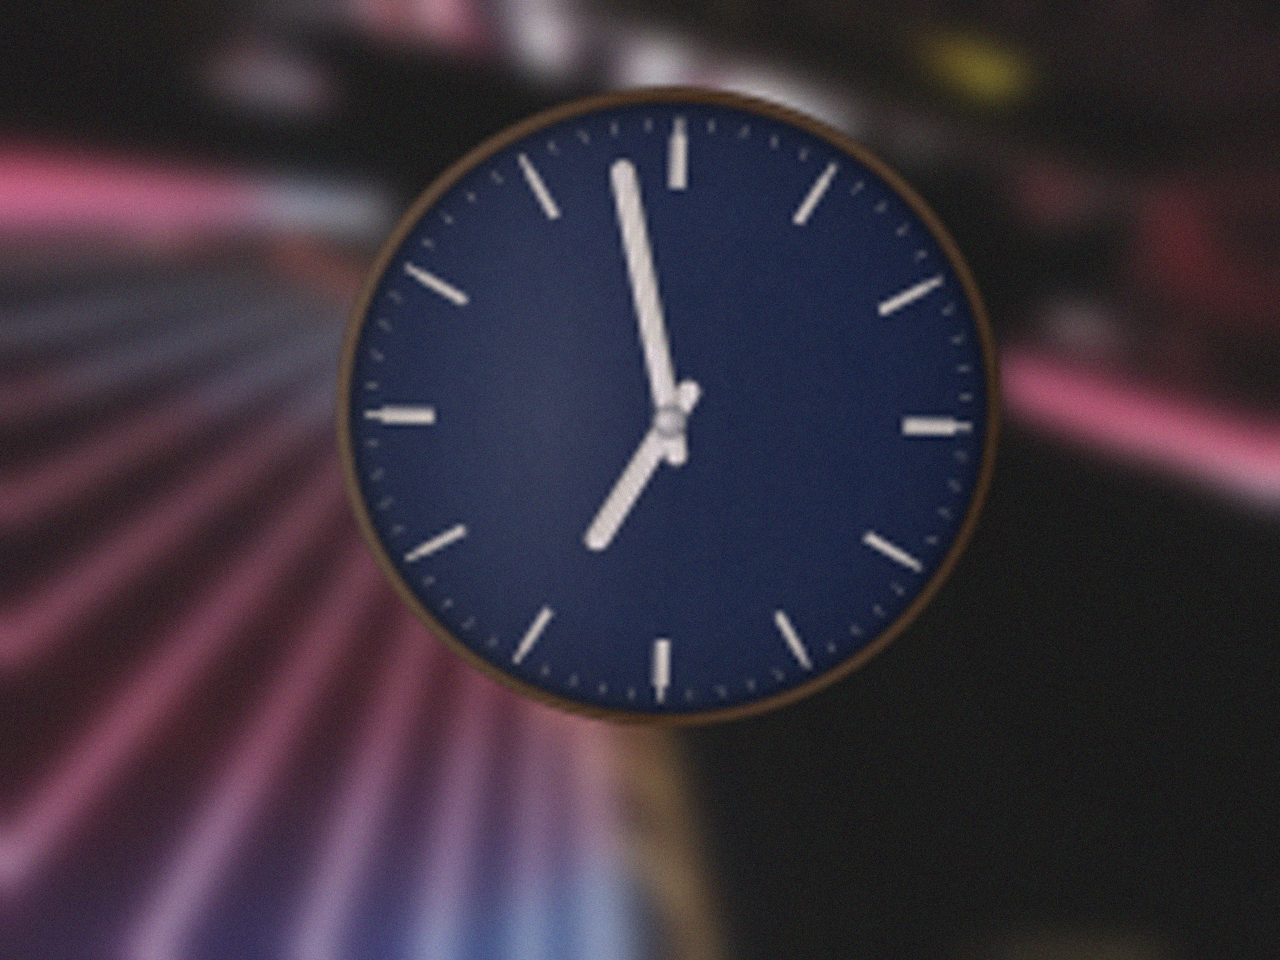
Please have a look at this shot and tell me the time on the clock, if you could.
6:58
